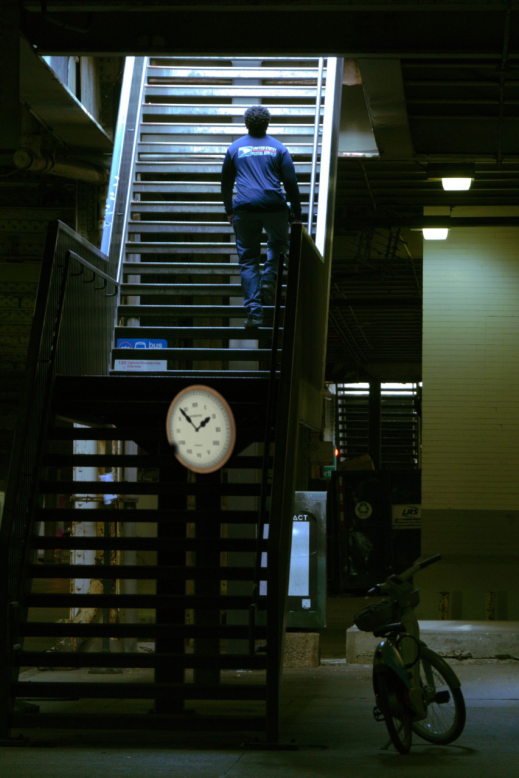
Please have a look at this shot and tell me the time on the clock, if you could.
1:53
